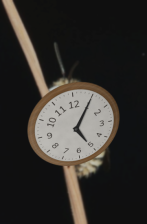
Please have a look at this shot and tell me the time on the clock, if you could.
5:05
